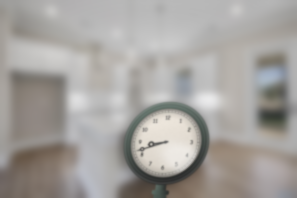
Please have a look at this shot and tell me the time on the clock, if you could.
8:42
